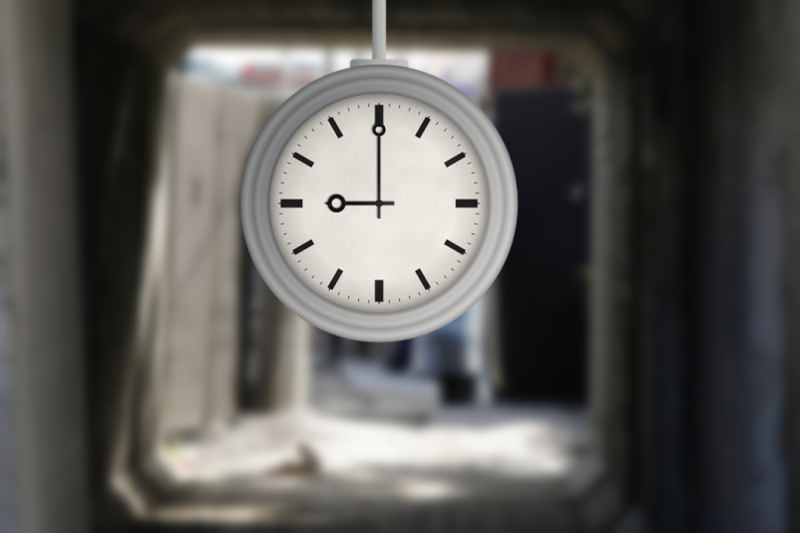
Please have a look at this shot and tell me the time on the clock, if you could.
9:00
